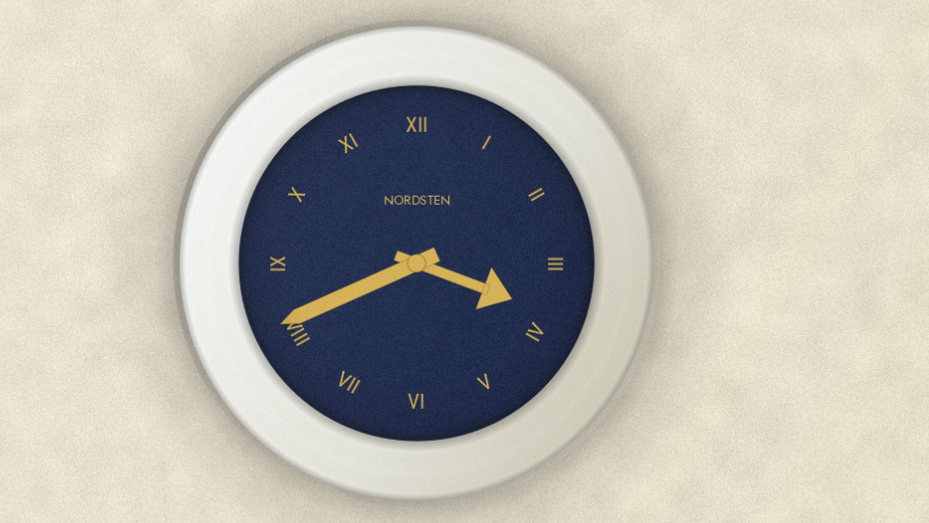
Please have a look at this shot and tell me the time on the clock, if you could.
3:41
